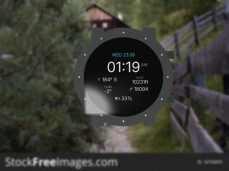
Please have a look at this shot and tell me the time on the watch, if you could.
1:19
